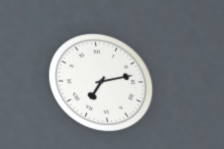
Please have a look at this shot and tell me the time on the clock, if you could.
7:13
